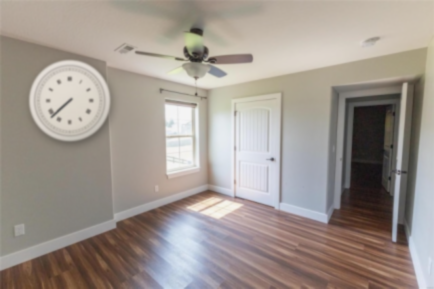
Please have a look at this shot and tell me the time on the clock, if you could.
7:38
